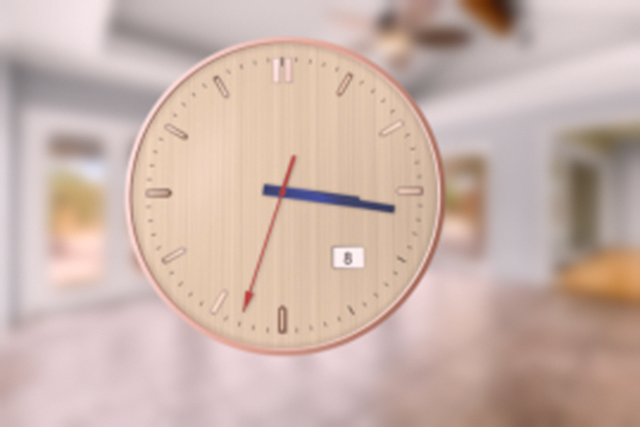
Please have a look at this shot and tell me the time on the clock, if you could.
3:16:33
